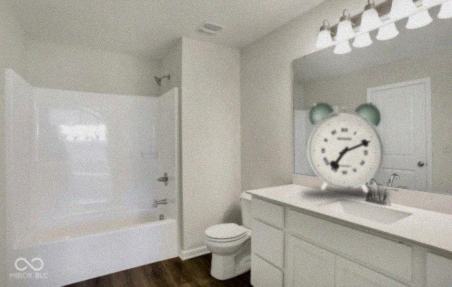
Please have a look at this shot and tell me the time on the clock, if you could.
7:11
